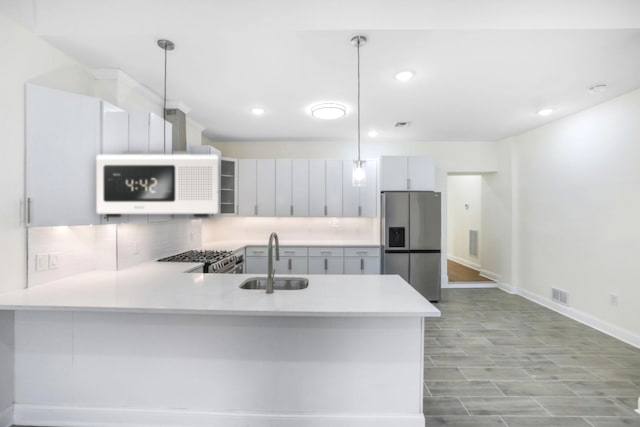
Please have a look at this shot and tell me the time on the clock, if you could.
4:42
